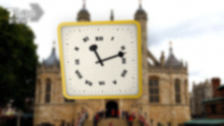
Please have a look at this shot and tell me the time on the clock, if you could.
11:12
